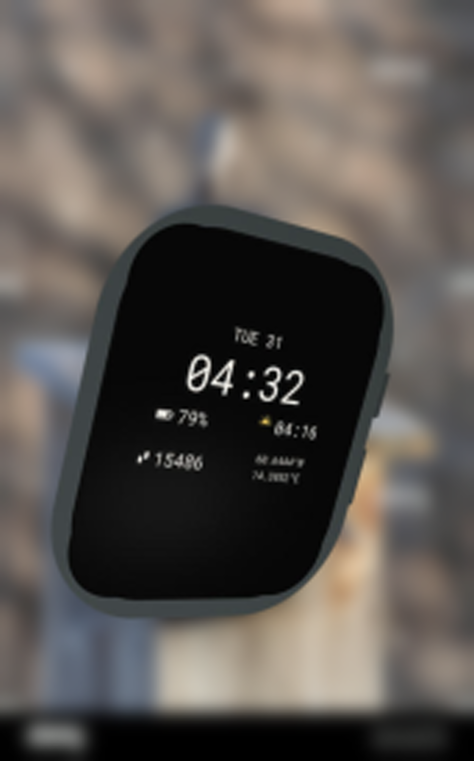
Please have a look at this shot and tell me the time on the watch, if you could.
4:32
